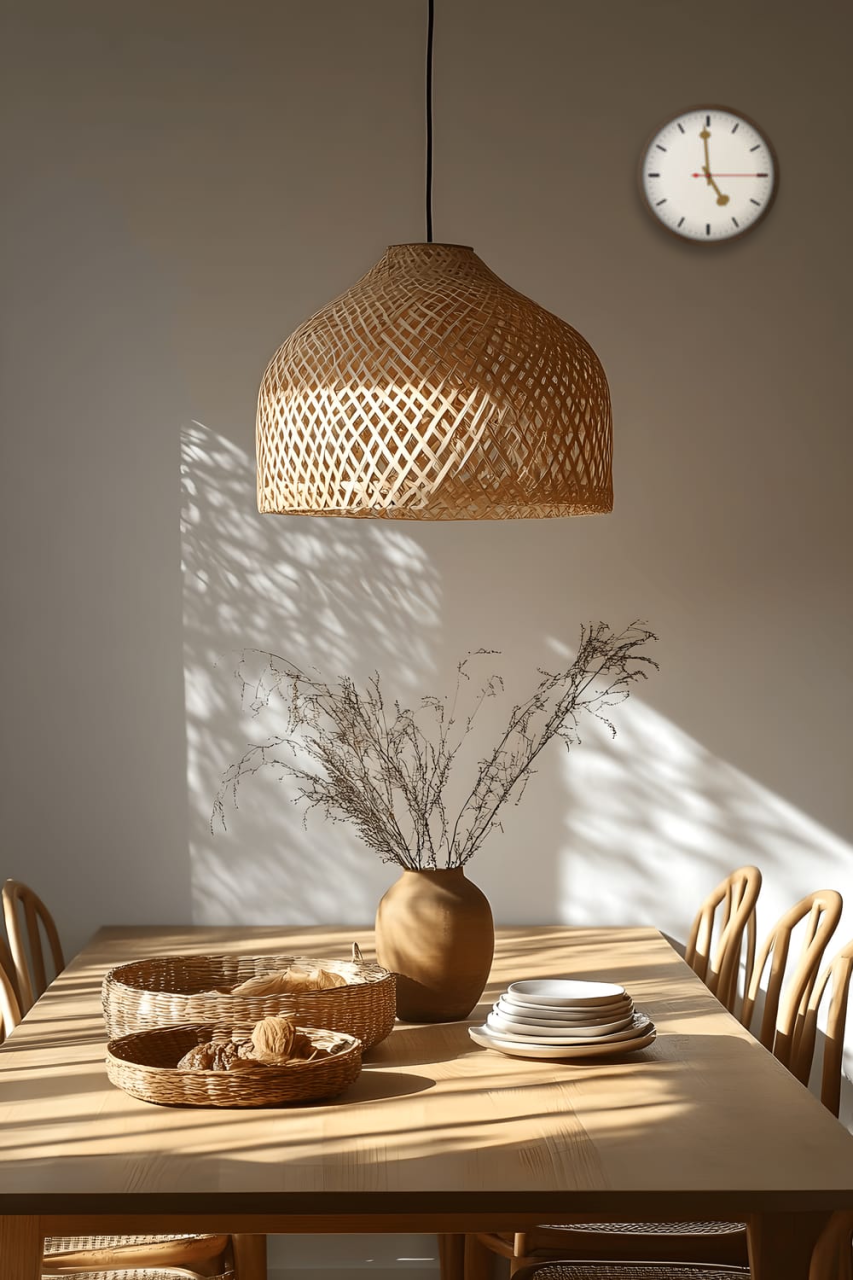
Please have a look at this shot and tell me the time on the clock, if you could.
4:59:15
